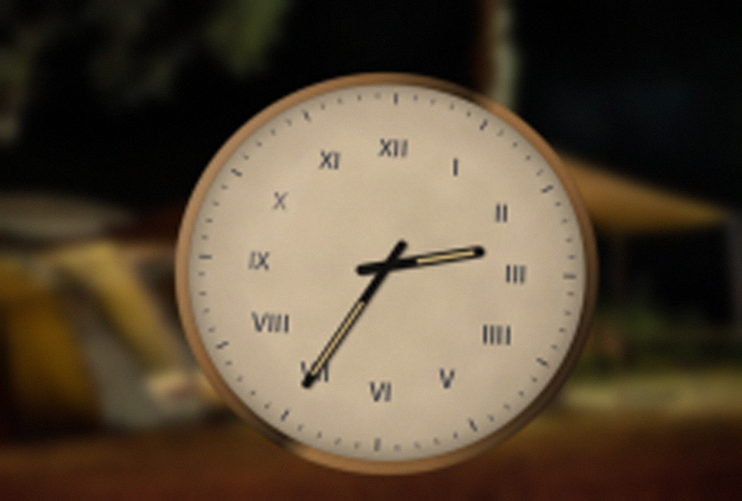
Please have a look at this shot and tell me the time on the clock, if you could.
2:35
